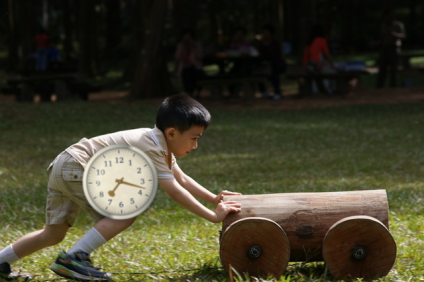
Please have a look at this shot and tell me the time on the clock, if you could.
7:18
